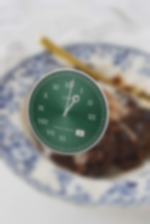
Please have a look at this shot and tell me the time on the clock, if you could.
1:01
